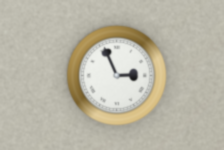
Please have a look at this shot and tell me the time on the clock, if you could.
2:56
